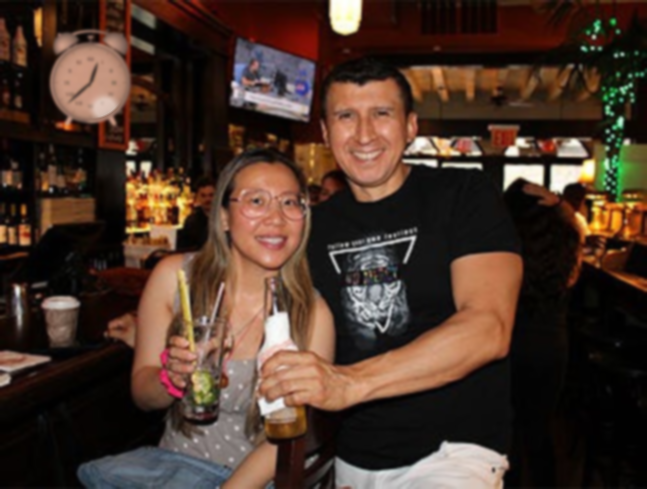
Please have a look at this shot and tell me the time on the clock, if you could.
12:38
